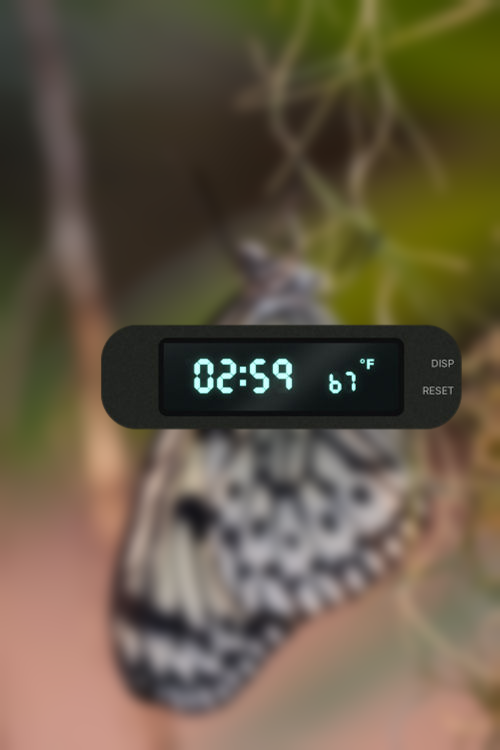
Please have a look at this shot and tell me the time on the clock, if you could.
2:59
